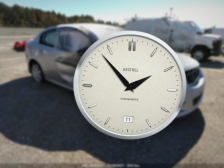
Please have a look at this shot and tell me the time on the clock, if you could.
1:53
